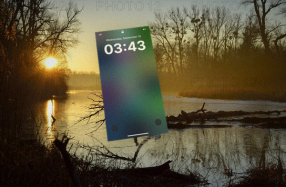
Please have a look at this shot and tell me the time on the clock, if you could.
3:43
